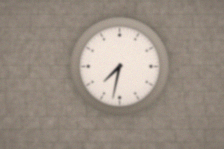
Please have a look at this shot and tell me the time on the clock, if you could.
7:32
